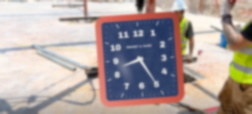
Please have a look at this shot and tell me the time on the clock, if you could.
8:25
